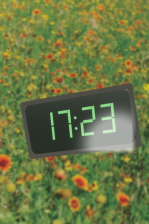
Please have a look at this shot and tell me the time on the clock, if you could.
17:23
